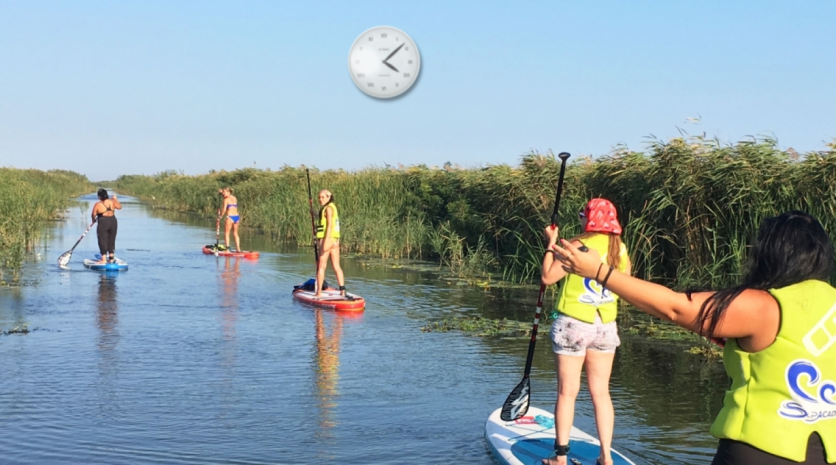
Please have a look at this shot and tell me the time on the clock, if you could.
4:08
